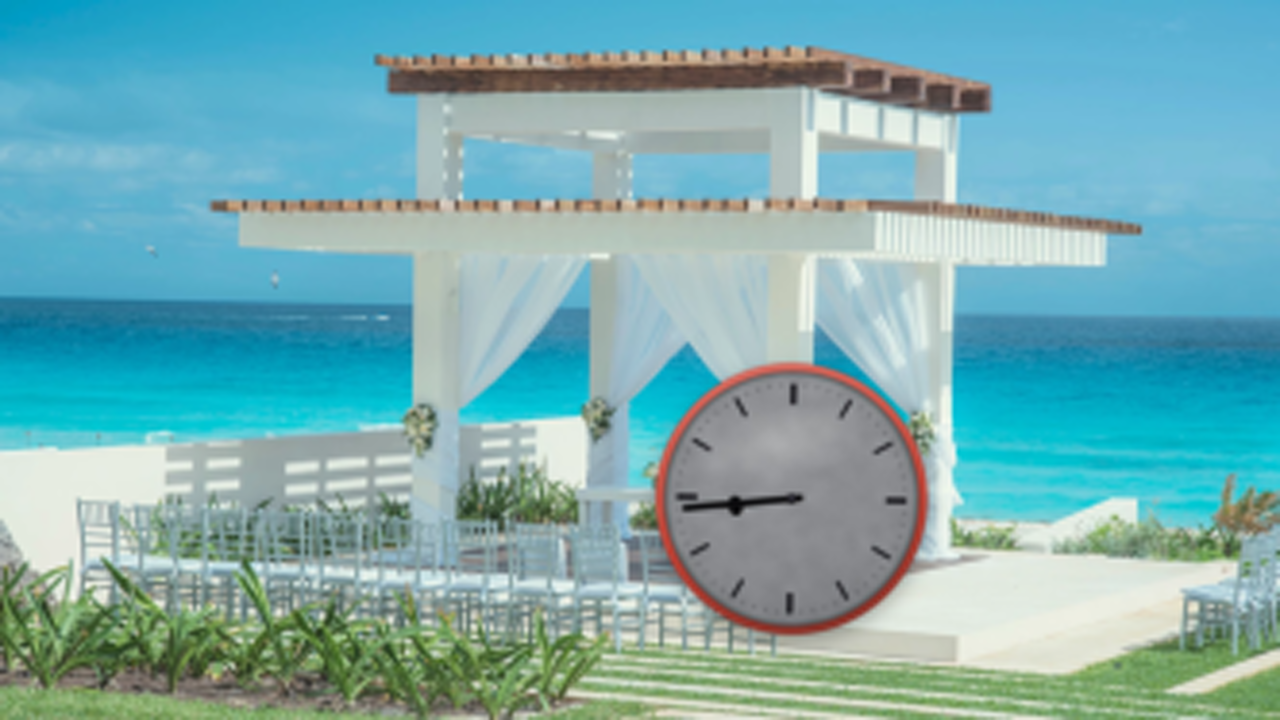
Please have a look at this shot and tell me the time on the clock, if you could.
8:44
